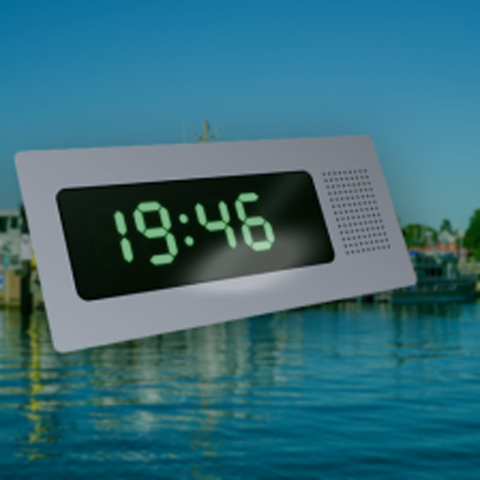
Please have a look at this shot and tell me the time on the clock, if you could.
19:46
